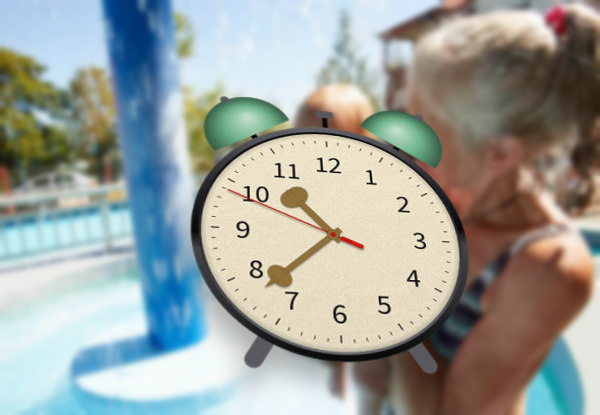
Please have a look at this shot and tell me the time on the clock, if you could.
10:37:49
